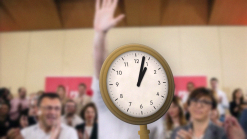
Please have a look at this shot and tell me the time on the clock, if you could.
1:03
